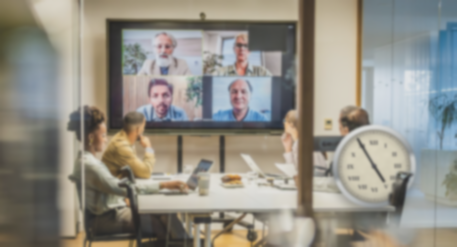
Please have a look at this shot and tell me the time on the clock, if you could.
4:55
